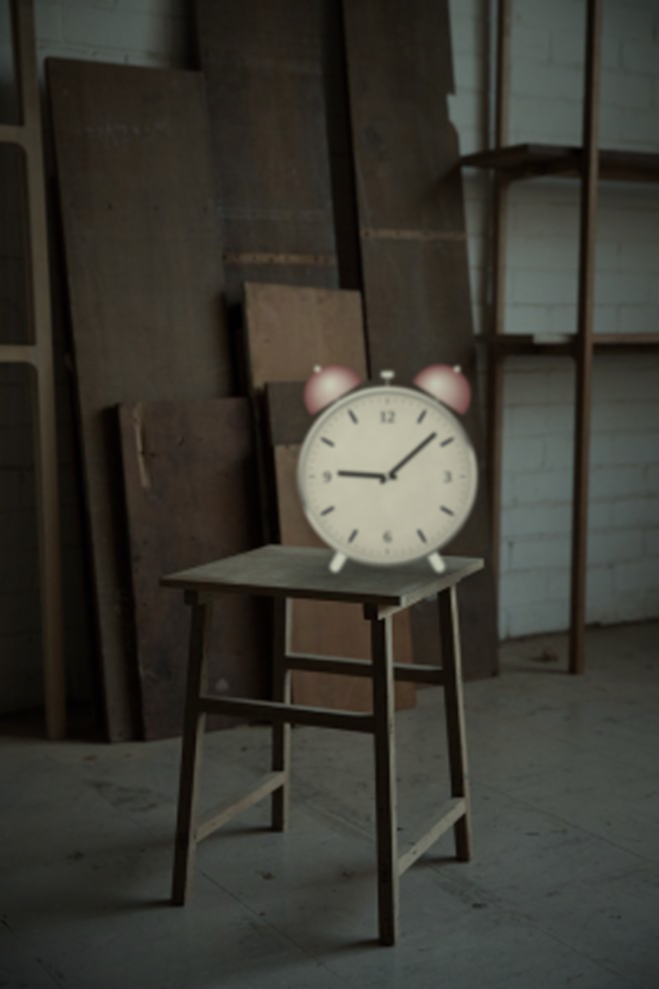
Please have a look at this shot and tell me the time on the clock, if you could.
9:08
